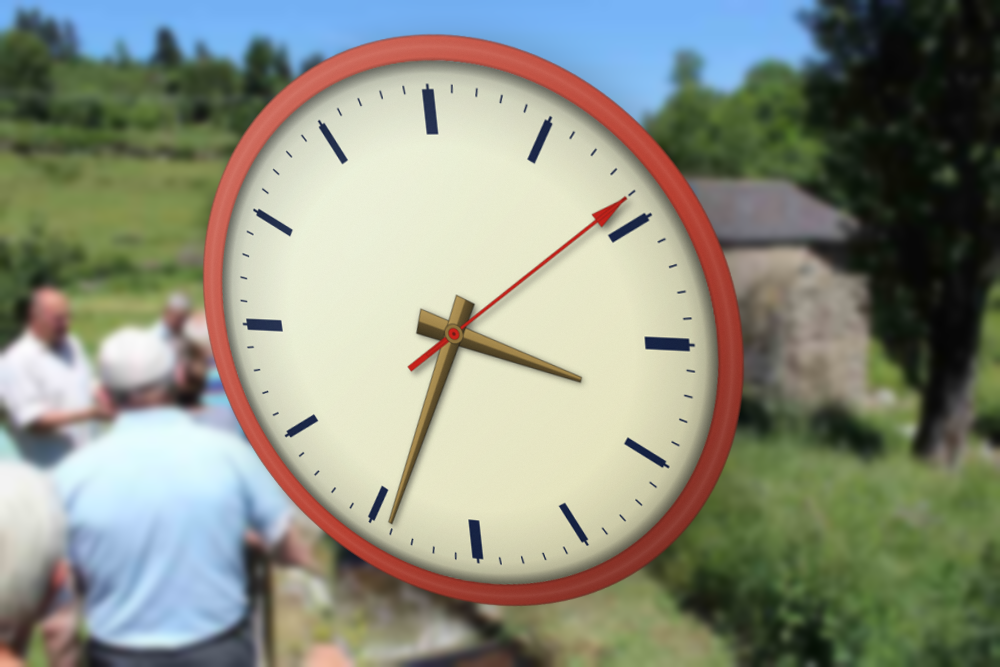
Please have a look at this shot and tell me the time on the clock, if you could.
3:34:09
